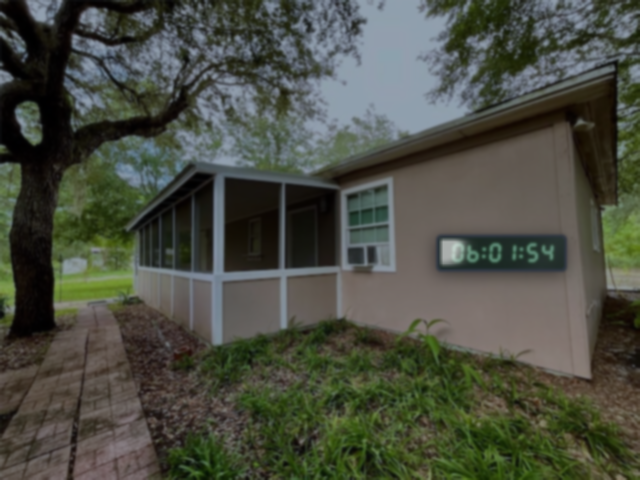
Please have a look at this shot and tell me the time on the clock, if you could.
6:01:54
